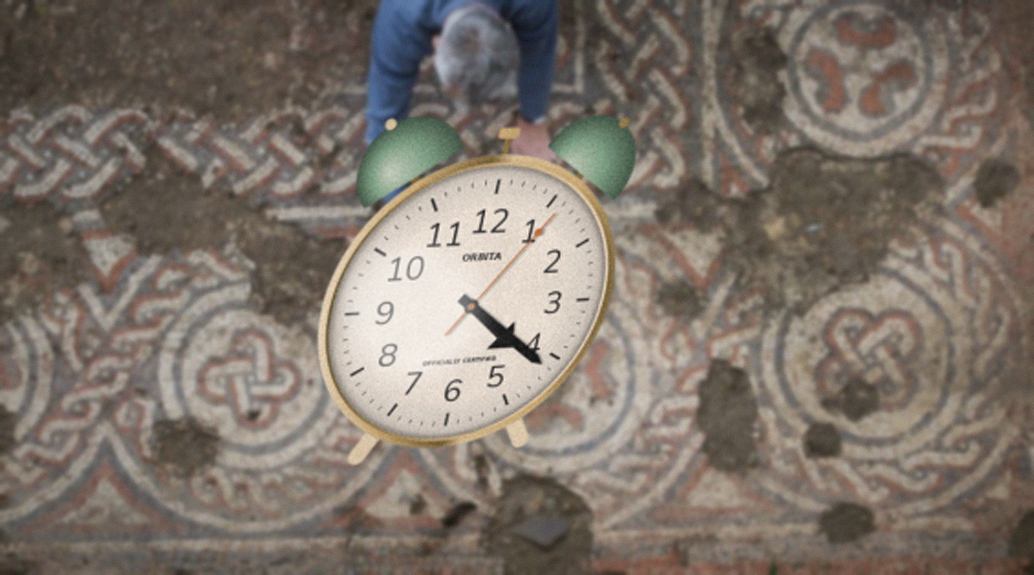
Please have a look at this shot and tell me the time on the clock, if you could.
4:21:06
